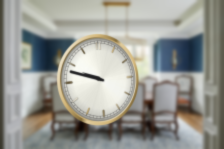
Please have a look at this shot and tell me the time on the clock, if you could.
9:48
